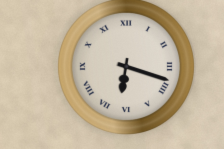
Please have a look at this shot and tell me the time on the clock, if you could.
6:18
